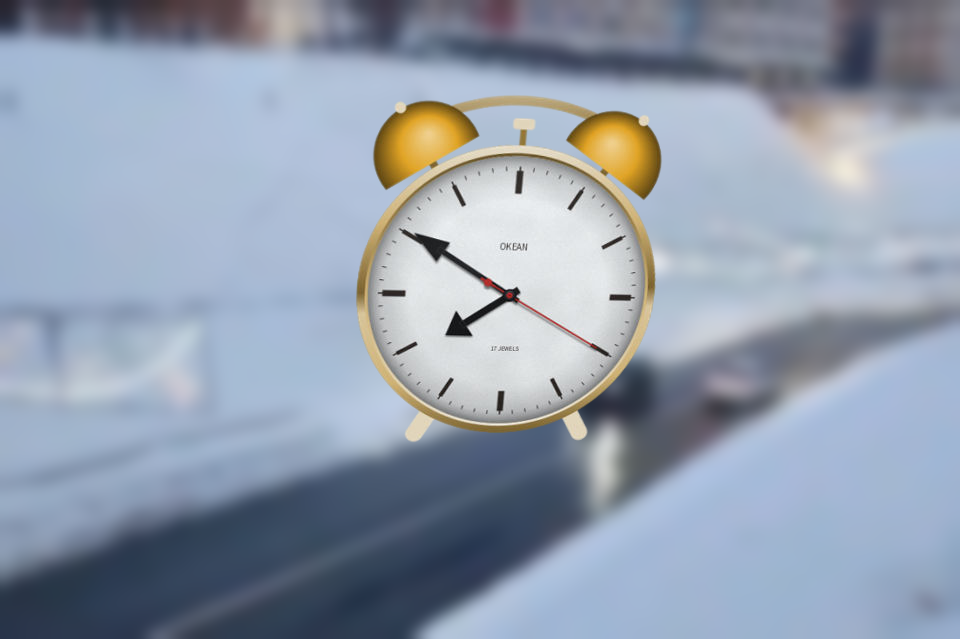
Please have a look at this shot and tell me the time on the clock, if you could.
7:50:20
